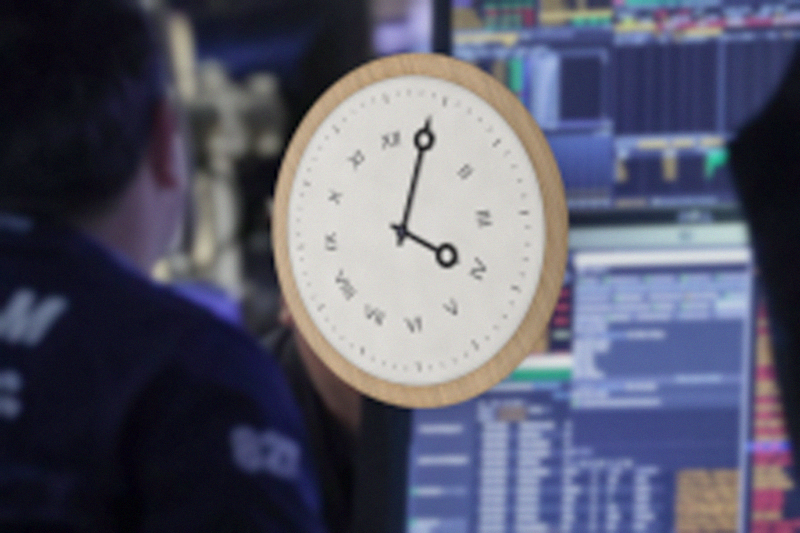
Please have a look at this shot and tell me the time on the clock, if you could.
4:04
